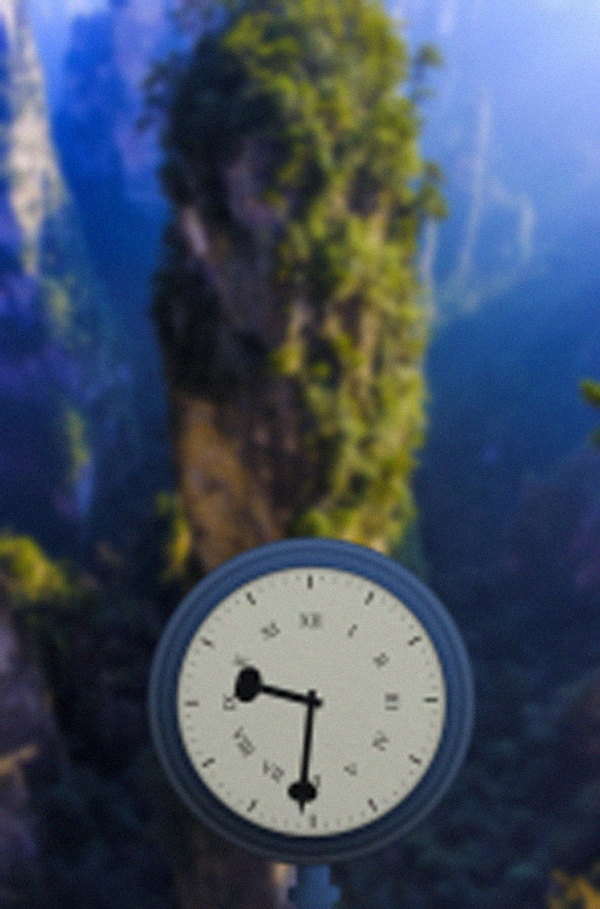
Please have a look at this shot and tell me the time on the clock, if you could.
9:31
